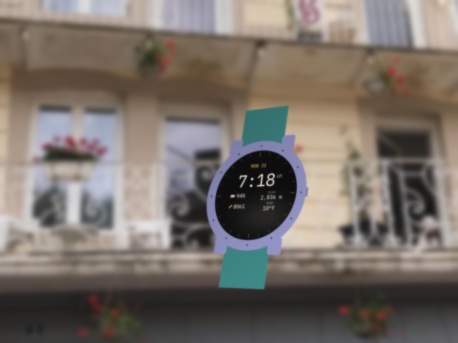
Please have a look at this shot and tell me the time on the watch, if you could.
7:18
